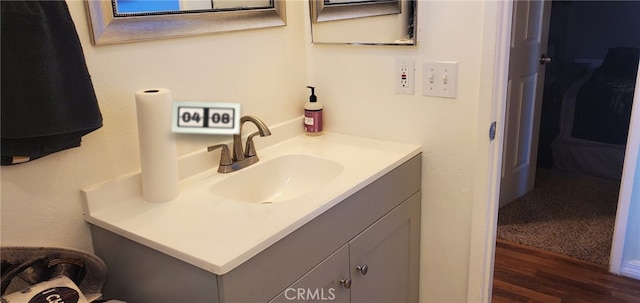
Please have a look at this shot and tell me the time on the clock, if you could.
4:08
